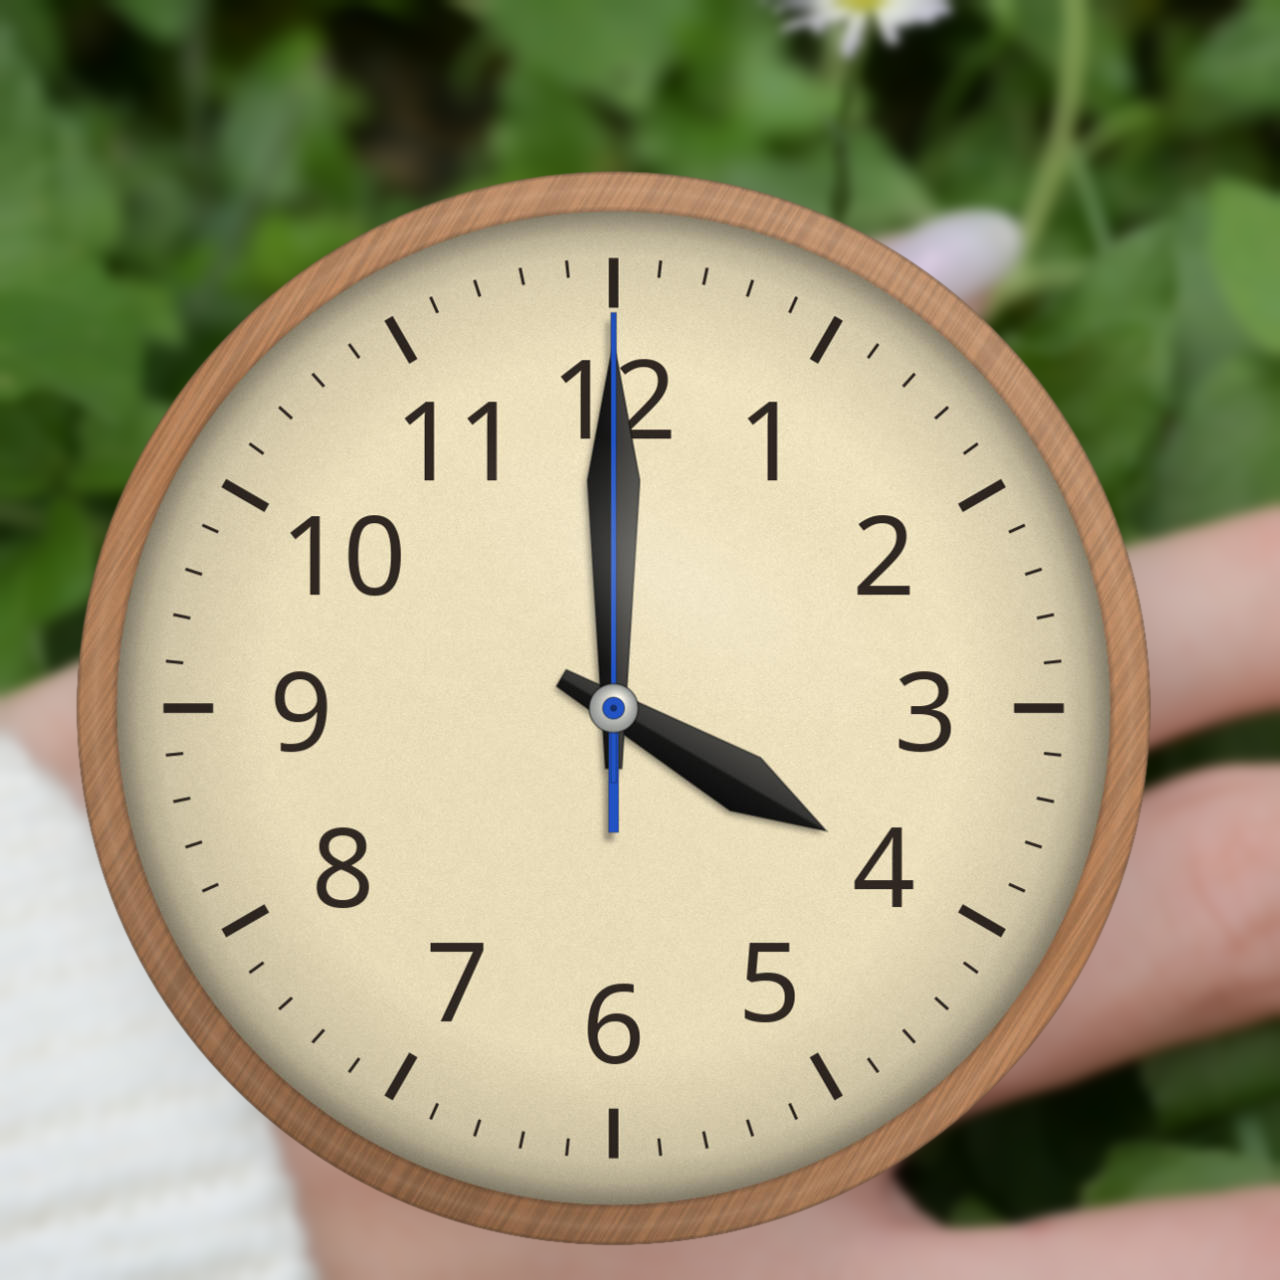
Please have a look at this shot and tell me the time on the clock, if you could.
4:00:00
